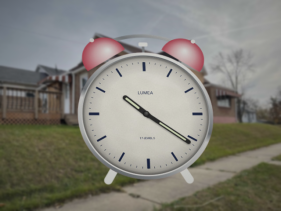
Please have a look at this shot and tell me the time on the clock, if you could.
10:21
